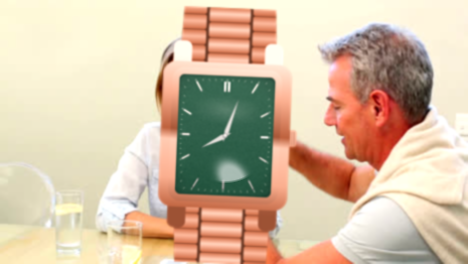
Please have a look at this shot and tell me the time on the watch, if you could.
8:03
